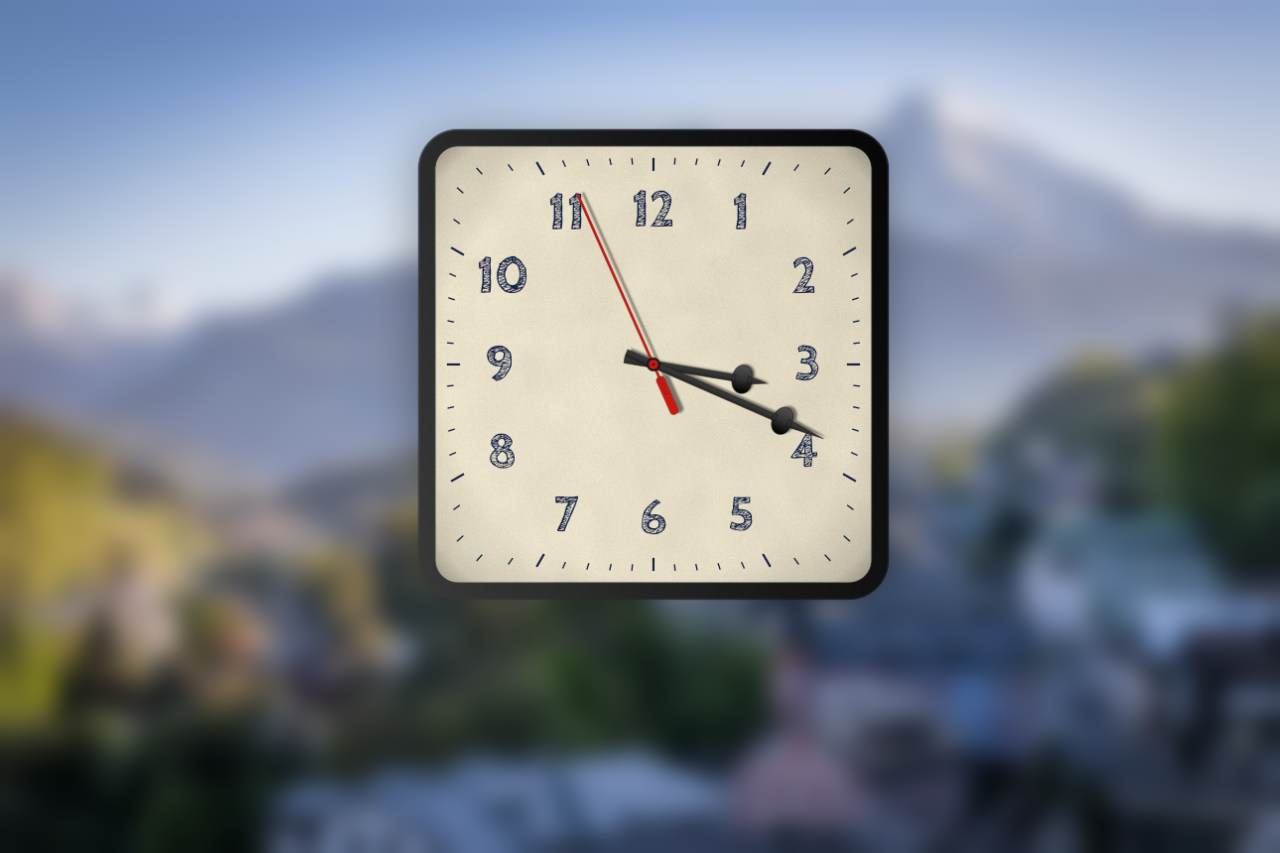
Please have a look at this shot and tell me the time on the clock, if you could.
3:18:56
